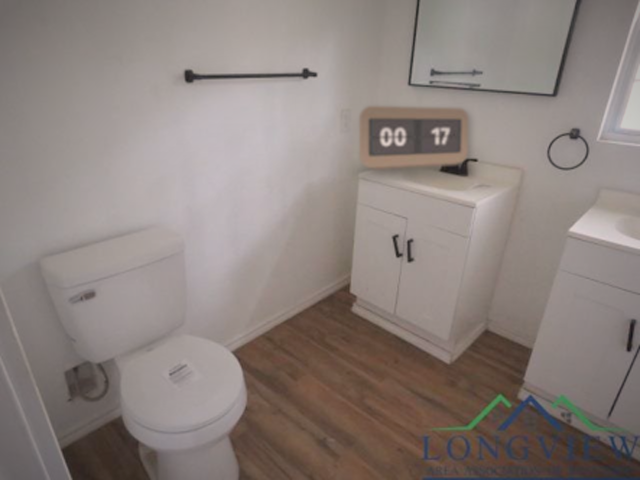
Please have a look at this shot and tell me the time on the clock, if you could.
0:17
